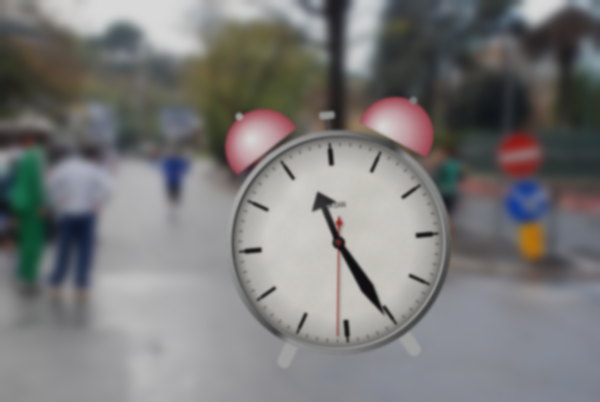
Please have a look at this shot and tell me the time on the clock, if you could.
11:25:31
